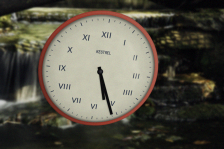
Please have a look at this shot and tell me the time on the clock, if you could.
5:26
